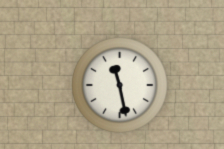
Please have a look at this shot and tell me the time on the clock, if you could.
11:28
